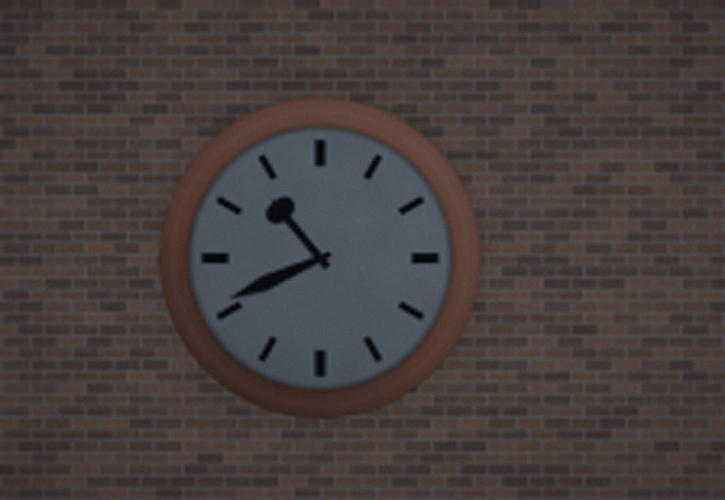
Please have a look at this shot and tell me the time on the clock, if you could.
10:41
